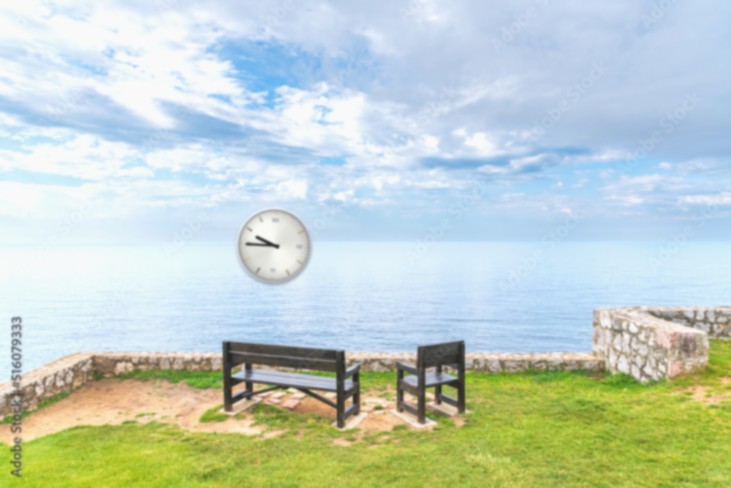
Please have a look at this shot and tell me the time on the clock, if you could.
9:45
